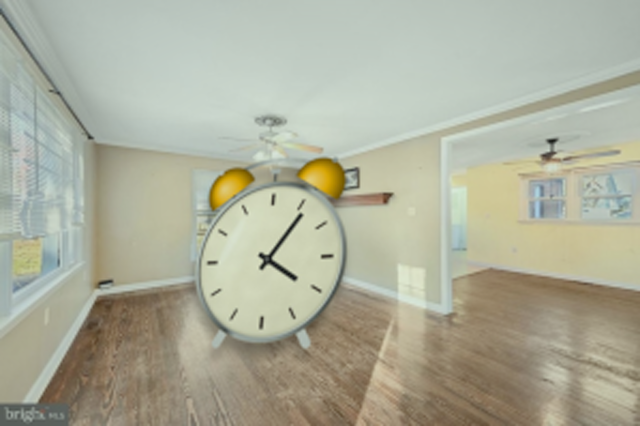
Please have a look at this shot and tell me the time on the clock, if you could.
4:06
